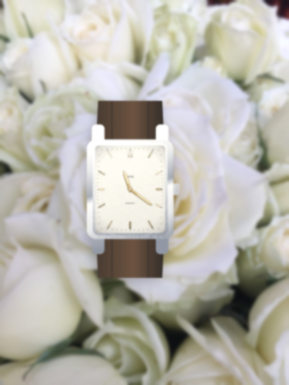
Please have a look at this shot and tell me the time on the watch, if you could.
11:21
